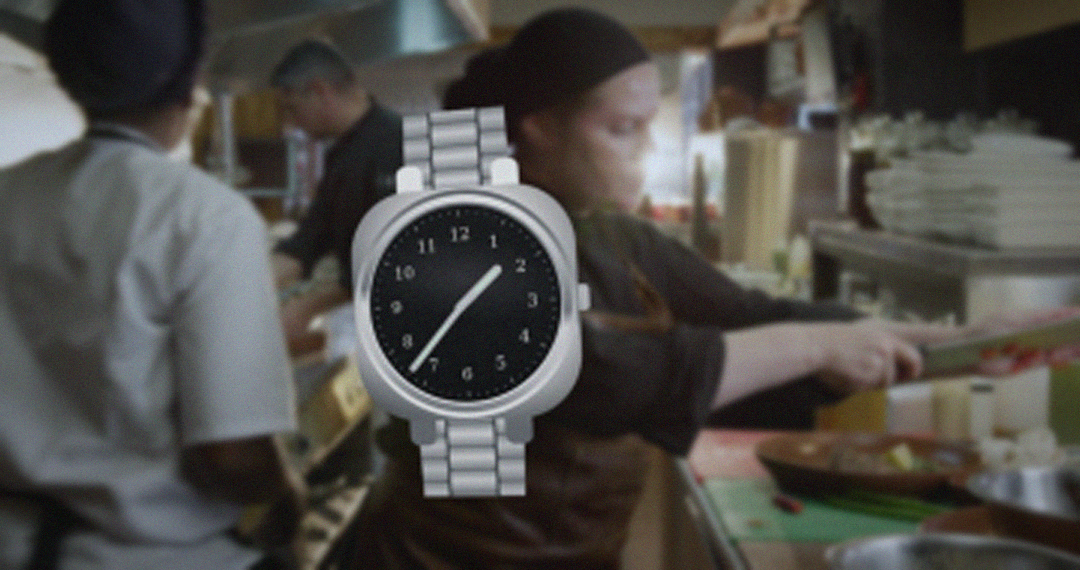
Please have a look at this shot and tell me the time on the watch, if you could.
1:37
